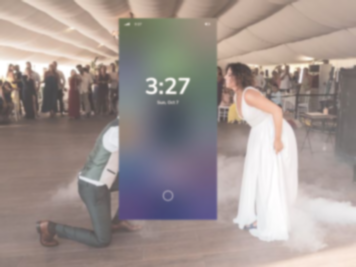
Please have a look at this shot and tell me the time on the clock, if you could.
3:27
